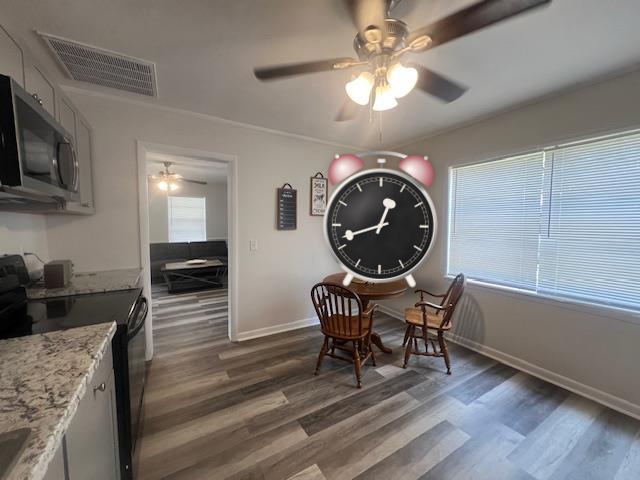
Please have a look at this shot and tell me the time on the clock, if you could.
12:42
